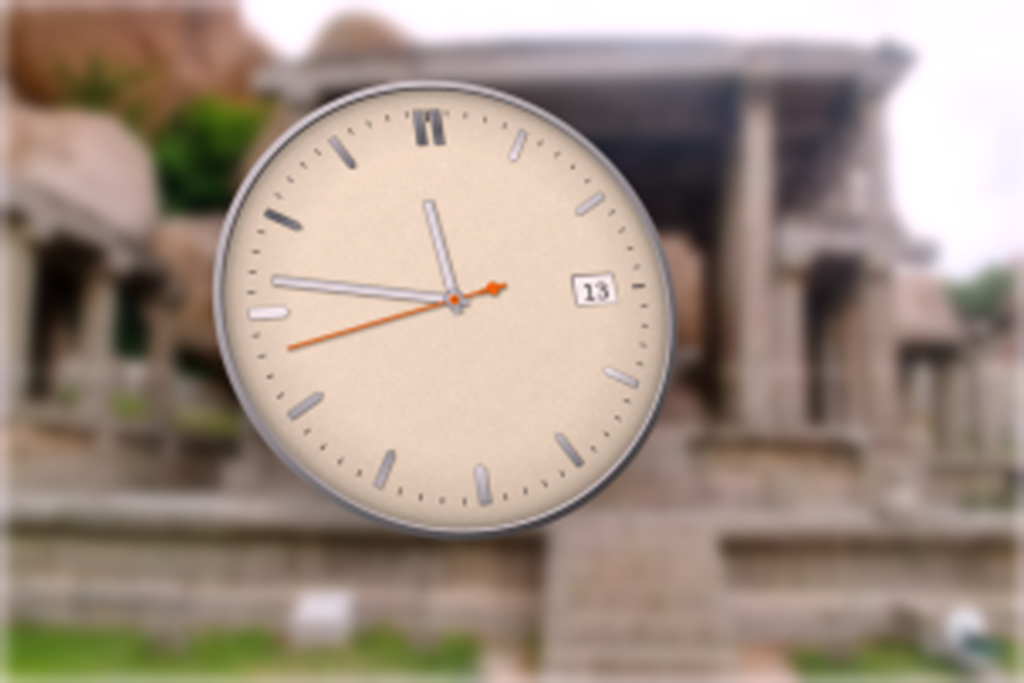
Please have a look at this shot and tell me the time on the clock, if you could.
11:46:43
